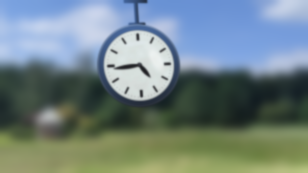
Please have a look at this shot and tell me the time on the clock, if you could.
4:44
